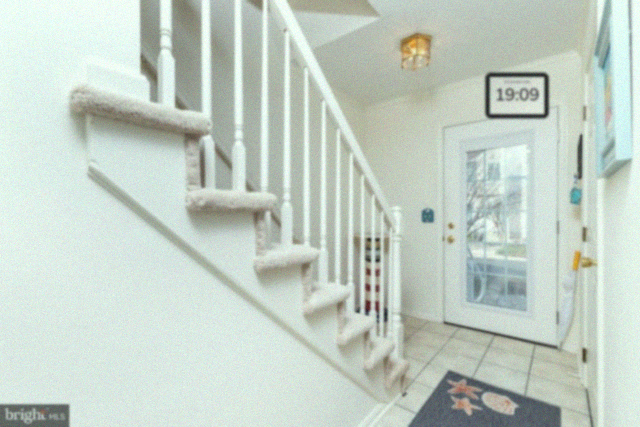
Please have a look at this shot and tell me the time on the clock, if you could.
19:09
